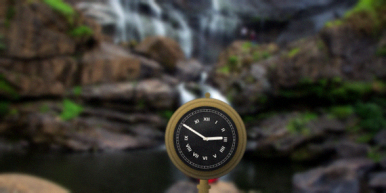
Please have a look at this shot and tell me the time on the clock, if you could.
2:50
